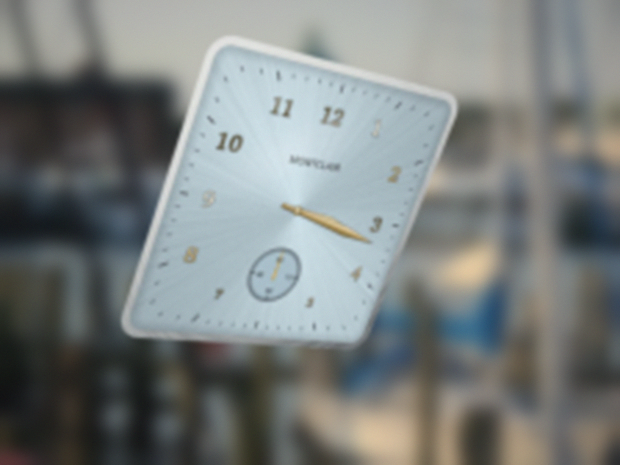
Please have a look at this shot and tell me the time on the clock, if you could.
3:17
